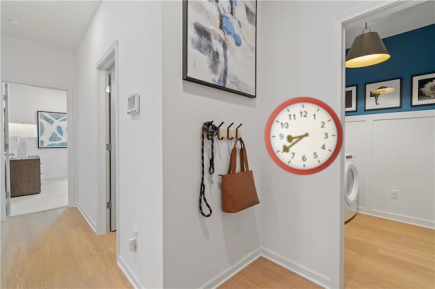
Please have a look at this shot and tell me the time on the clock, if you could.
8:39
